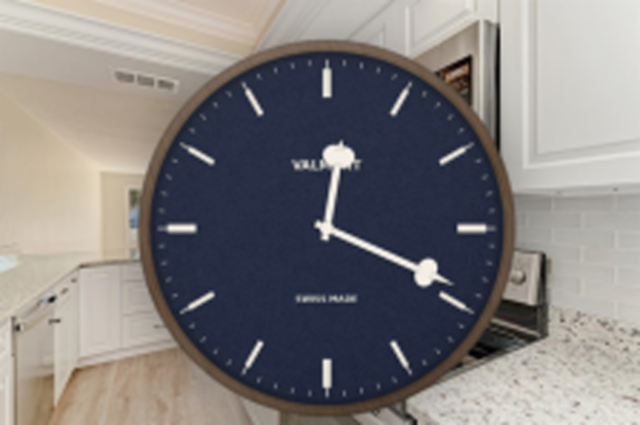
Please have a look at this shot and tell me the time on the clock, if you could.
12:19
